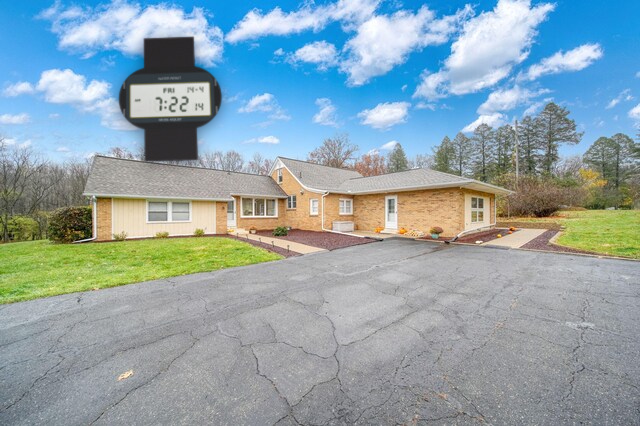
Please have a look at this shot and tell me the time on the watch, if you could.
7:22:14
